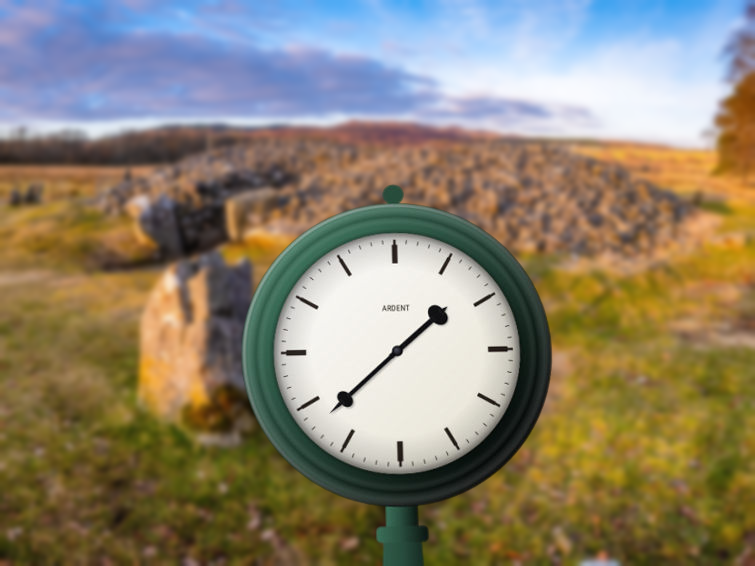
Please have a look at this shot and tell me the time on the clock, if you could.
1:38
